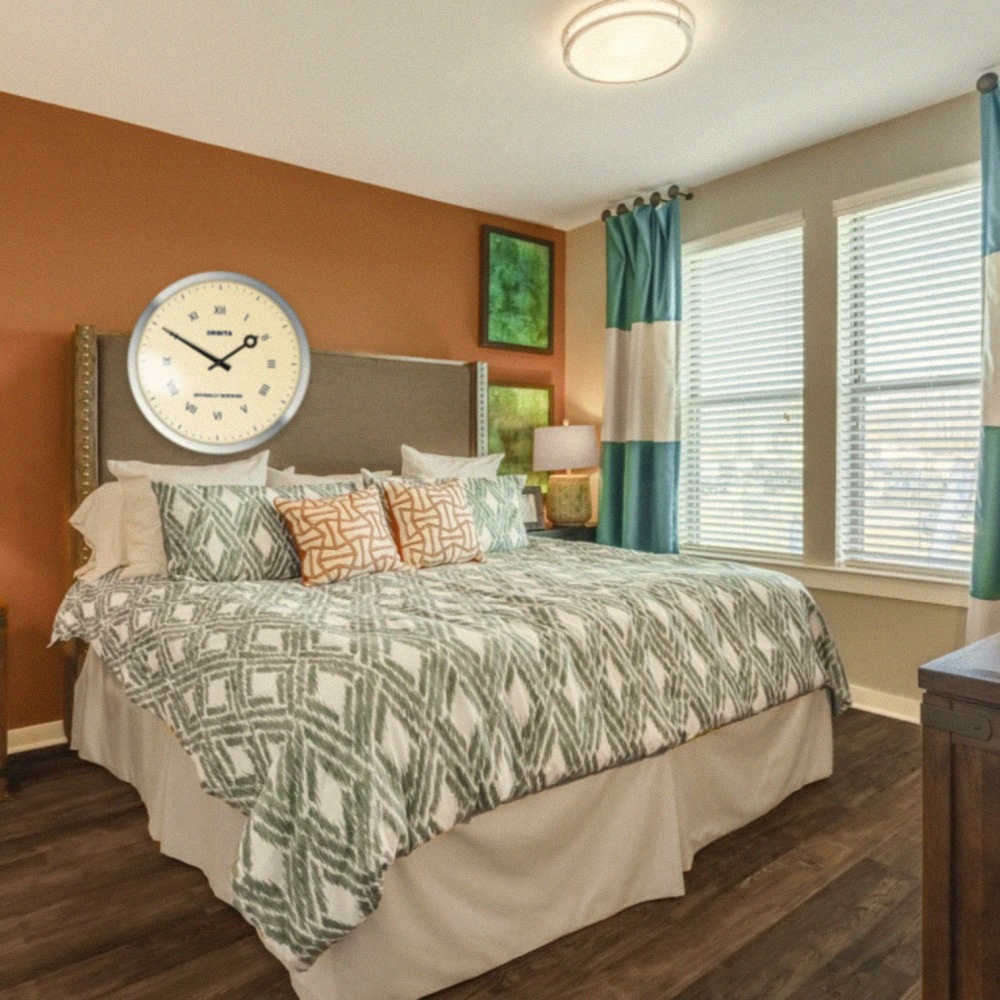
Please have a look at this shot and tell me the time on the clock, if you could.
1:50
